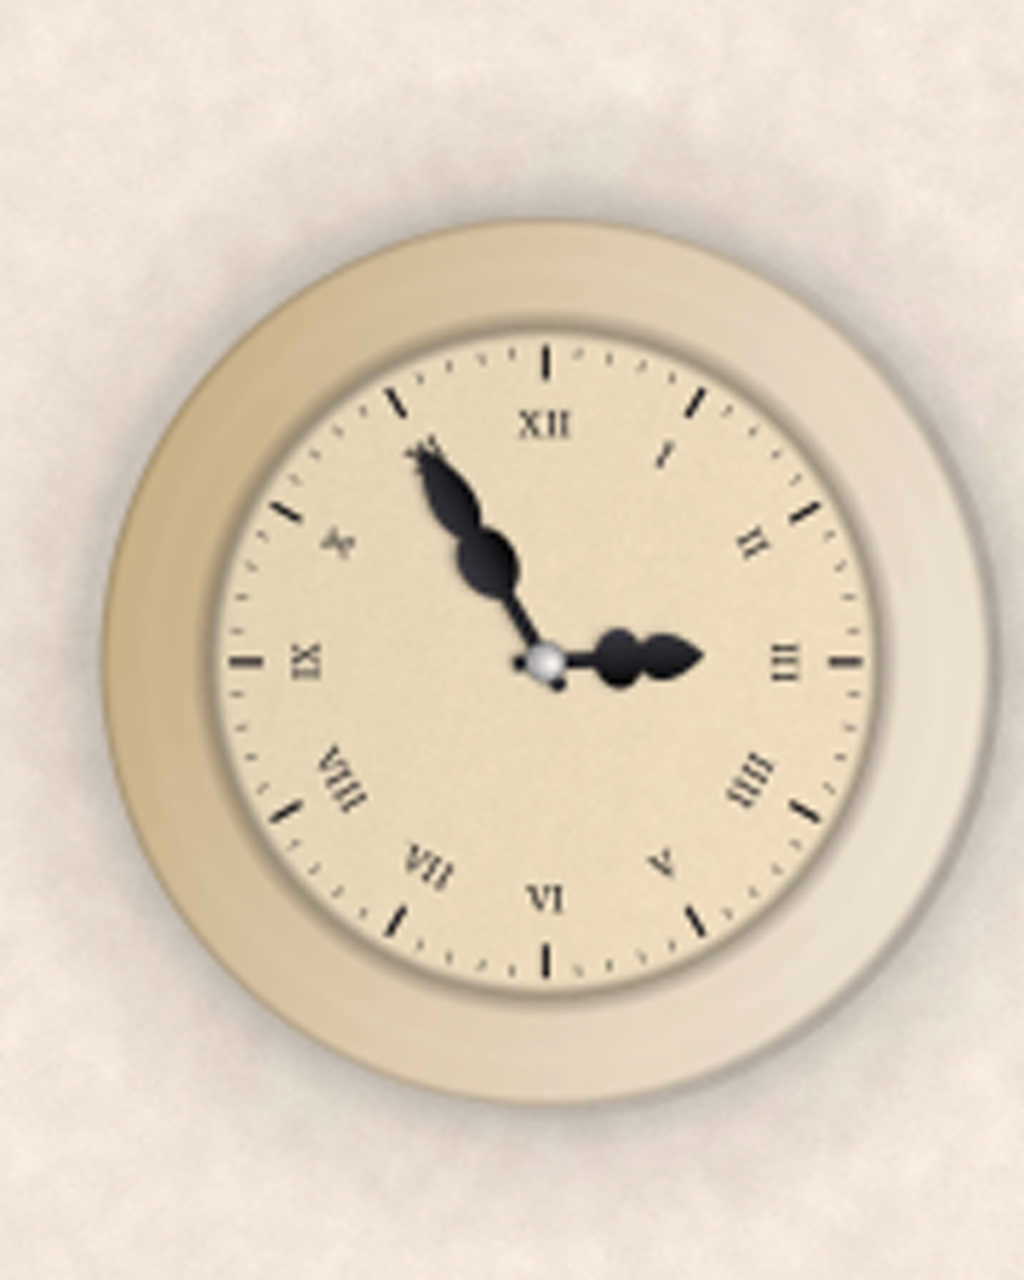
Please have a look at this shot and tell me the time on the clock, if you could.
2:55
